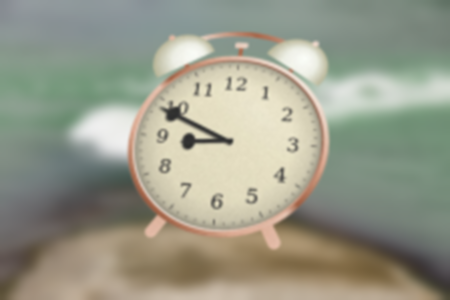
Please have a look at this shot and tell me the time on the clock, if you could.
8:49
